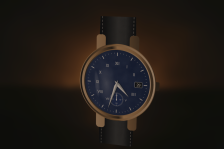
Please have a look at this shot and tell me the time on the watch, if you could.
4:33
